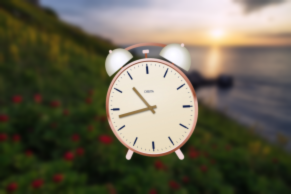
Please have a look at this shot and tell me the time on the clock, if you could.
10:43
